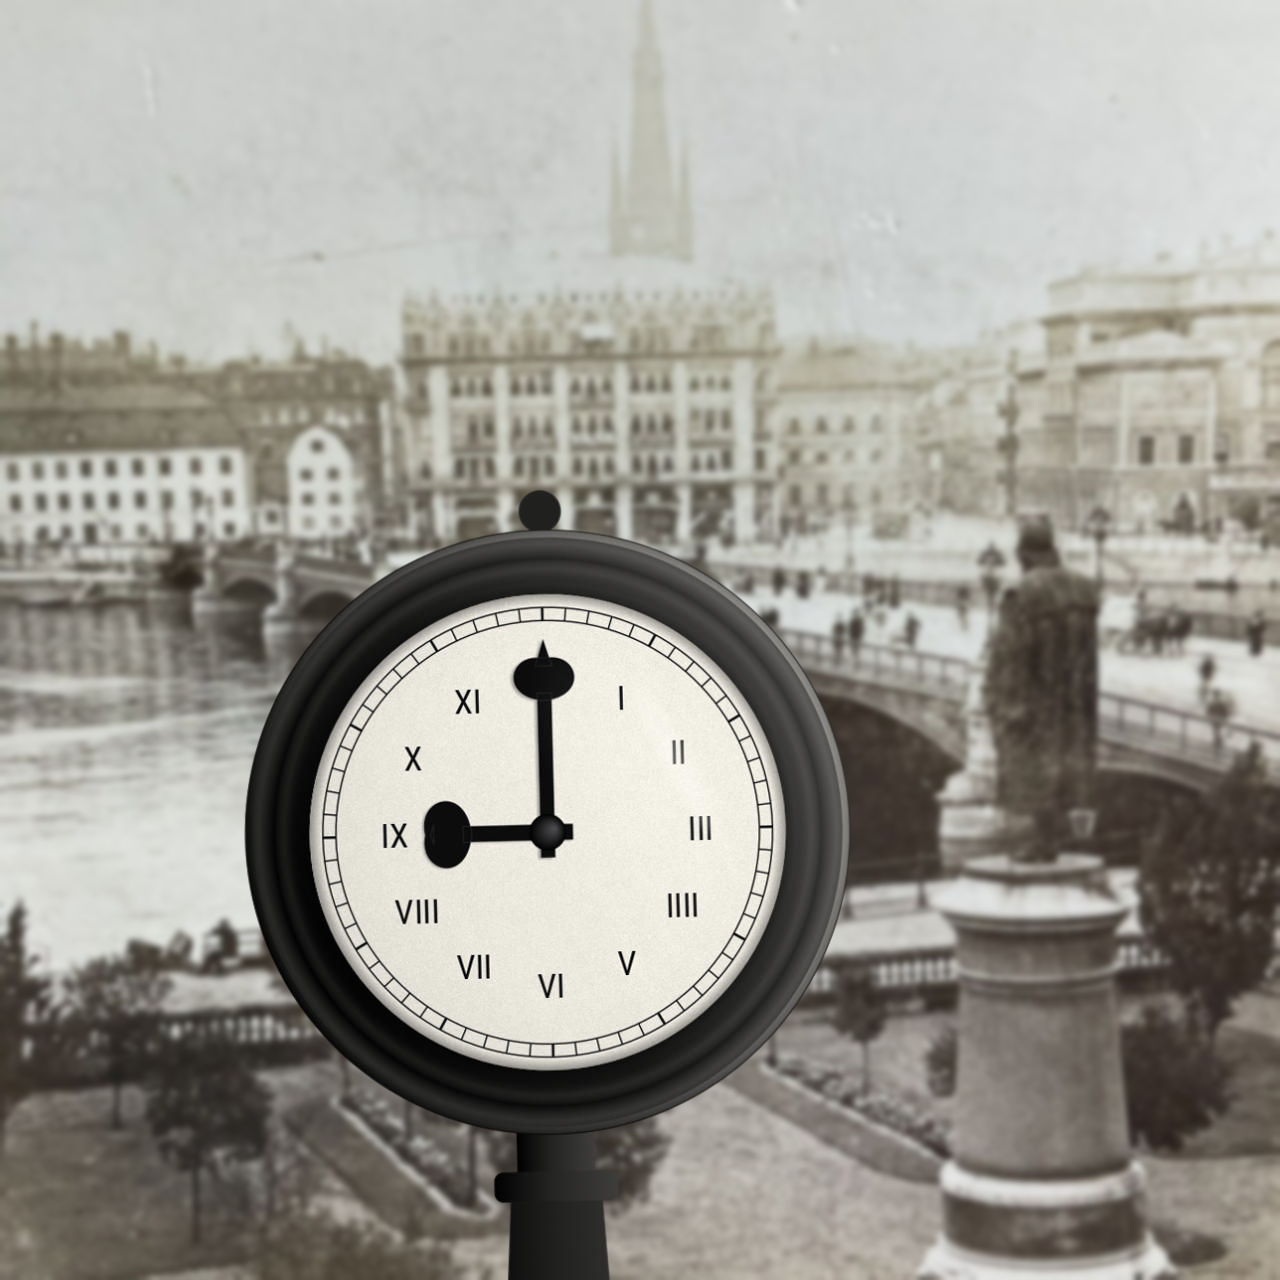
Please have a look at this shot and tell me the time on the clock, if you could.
9:00
